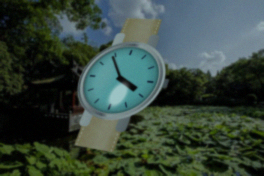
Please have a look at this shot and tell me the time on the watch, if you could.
3:54
